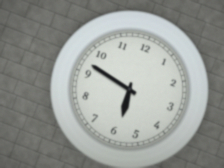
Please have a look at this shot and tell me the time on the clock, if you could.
5:47
